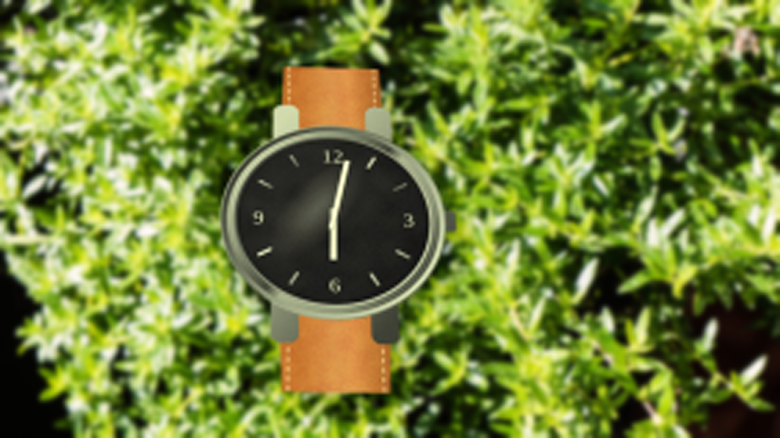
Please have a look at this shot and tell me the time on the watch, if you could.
6:02
